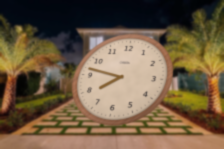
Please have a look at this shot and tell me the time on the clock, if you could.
7:47
